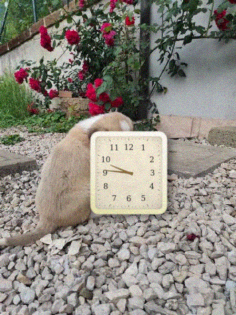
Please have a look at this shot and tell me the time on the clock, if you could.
9:46
